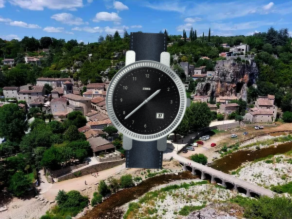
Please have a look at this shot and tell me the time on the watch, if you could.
1:38
